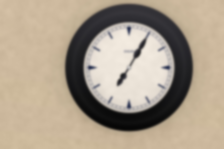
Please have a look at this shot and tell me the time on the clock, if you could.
7:05
